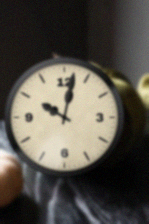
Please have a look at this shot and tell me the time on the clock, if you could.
10:02
